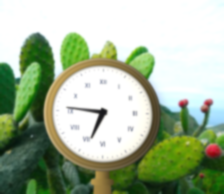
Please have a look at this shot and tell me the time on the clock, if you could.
6:46
